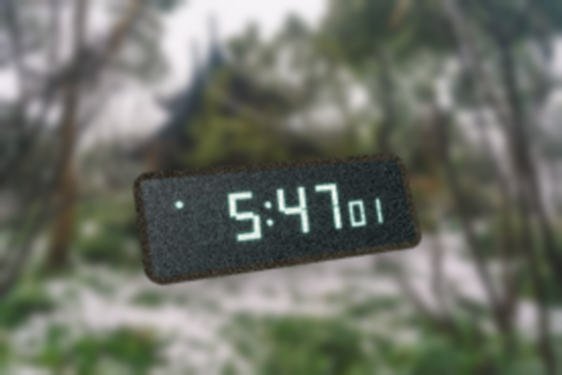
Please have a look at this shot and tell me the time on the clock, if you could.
5:47:01
